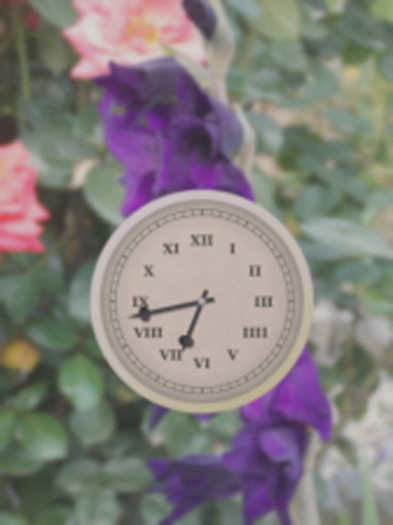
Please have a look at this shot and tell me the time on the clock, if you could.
6:43
